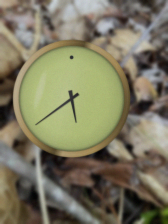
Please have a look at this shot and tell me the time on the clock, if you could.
5:39
